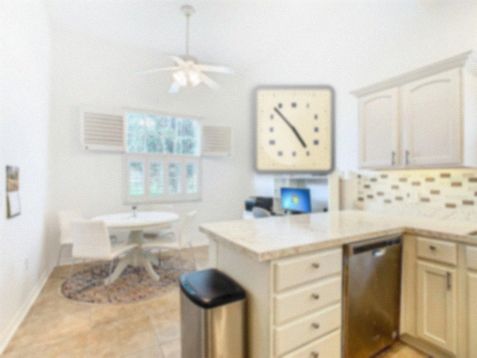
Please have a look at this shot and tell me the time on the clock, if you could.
4:53
